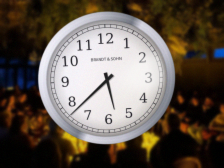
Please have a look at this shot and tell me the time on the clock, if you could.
5:38
